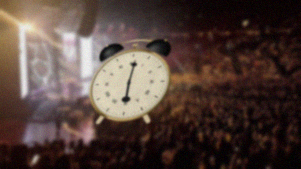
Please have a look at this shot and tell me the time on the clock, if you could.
6:01
